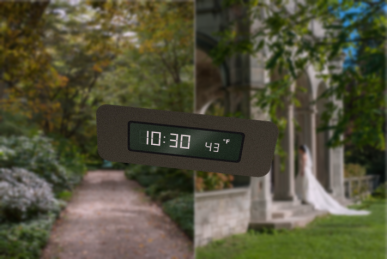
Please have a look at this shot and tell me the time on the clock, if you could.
10:30
